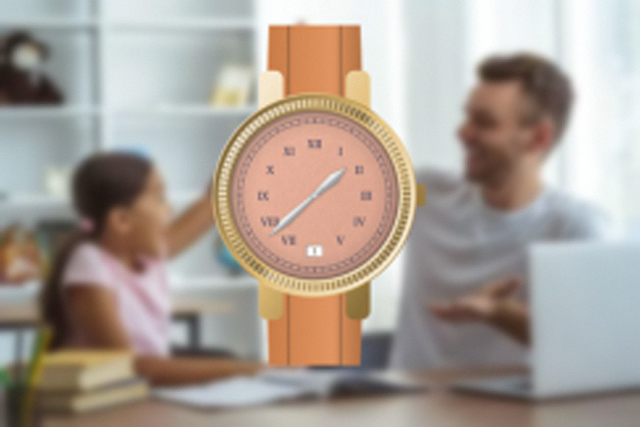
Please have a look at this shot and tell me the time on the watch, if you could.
1:38
